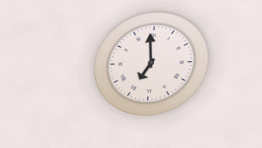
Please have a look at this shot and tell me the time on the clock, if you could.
6:59
